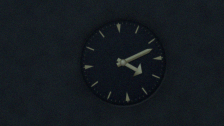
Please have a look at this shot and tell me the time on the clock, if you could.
4:12
